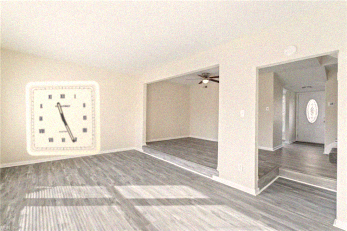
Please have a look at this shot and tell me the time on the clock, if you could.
11:26
